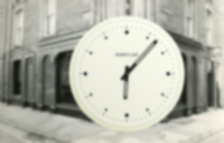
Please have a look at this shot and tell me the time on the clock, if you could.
6:07
